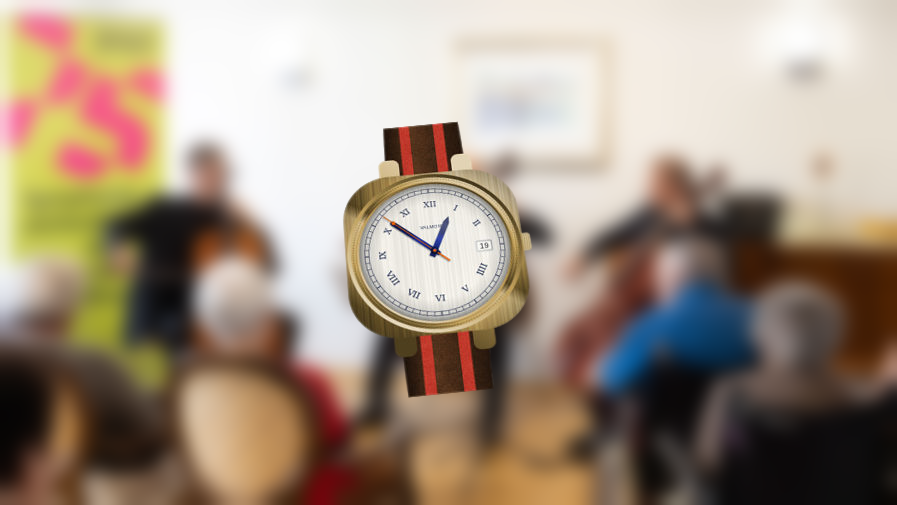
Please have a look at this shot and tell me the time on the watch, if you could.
12:51:52
